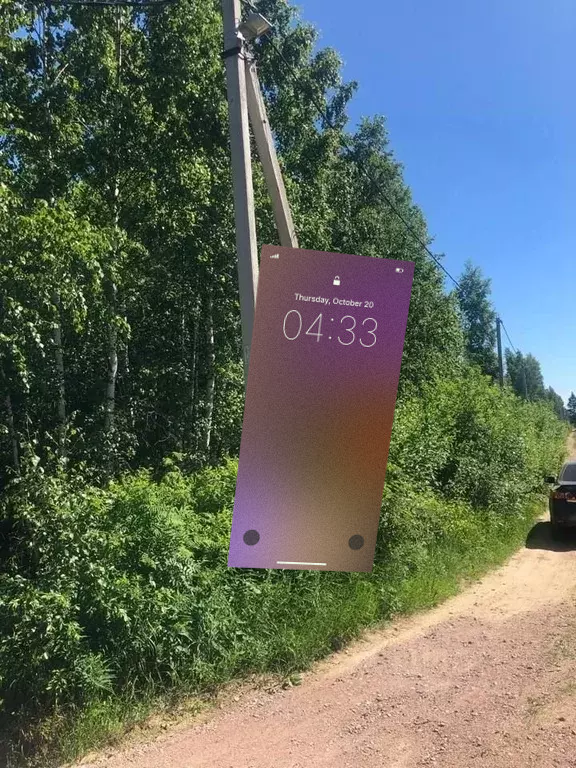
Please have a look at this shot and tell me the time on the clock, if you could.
4:33
